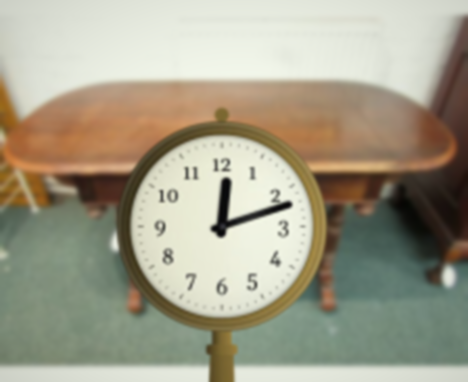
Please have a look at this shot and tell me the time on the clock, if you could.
12:12
